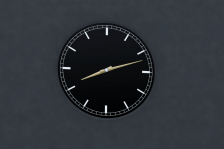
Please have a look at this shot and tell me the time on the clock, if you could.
8:12
